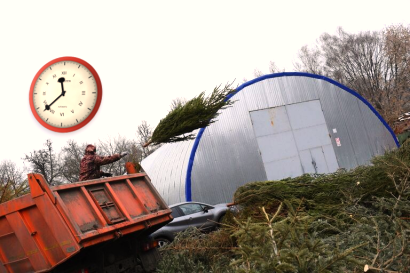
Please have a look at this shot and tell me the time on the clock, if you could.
11:38
